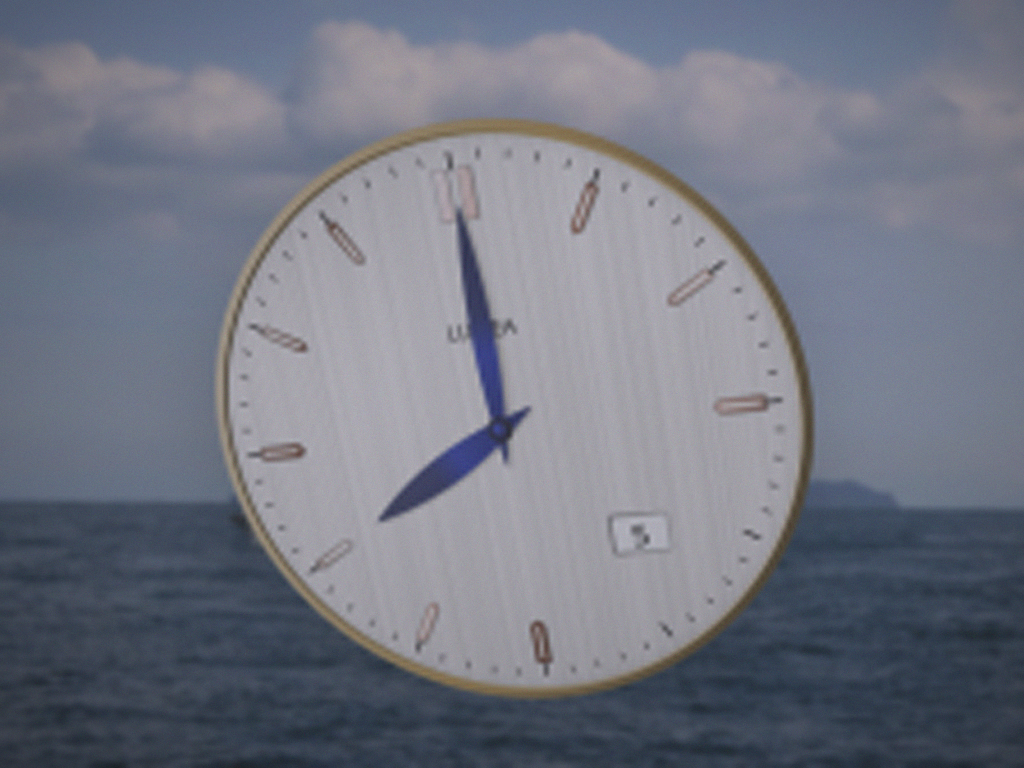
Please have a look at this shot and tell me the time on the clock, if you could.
8:00
